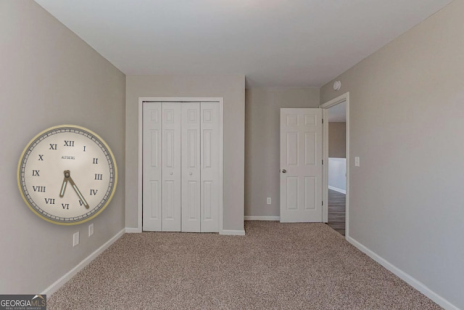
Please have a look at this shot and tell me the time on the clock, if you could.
6:24
